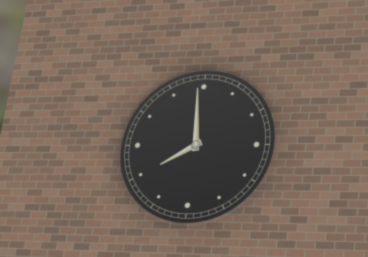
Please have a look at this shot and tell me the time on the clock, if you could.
7:59
